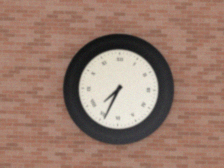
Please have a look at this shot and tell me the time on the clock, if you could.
7:34
